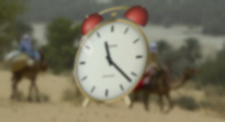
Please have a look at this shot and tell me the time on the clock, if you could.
11:22
